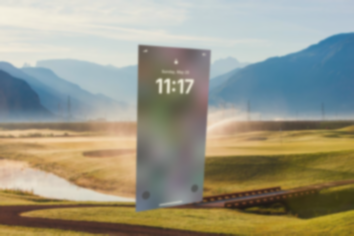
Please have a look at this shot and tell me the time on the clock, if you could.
11:17
